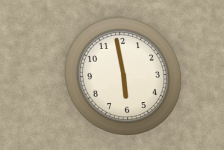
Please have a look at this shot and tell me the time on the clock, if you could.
5:59
